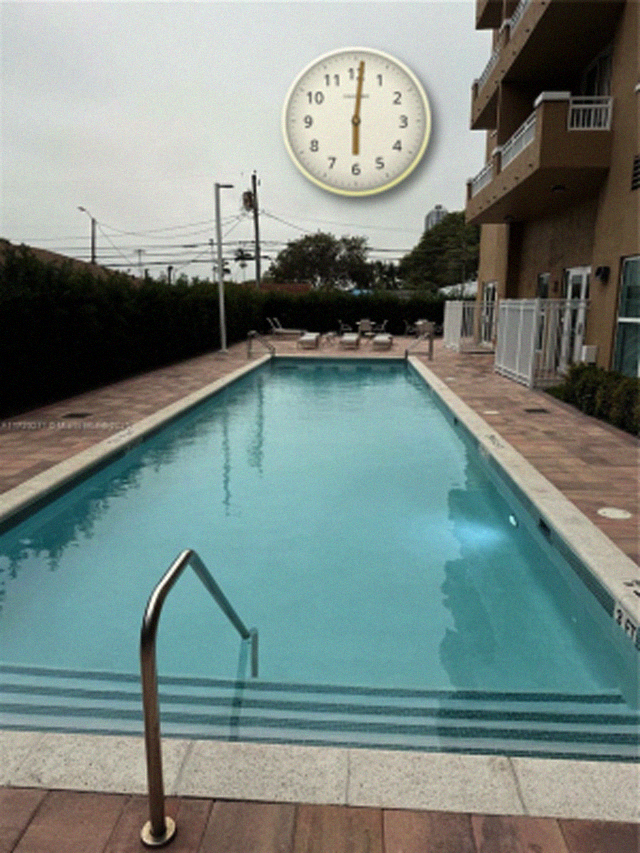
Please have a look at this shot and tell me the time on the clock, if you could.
6:01
